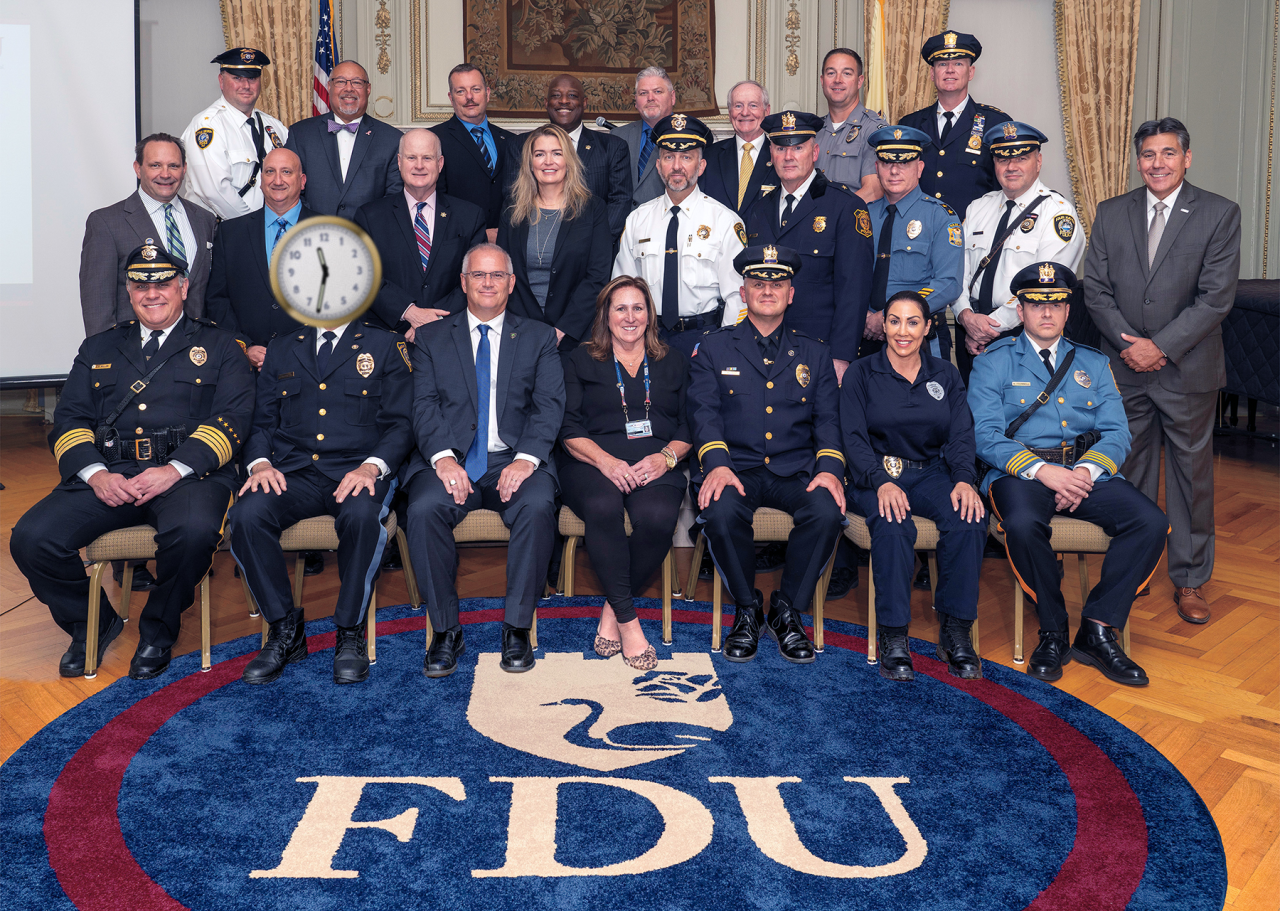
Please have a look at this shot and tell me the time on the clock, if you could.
11:32
